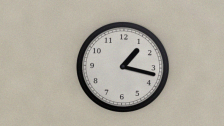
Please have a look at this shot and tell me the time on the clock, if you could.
1:17
